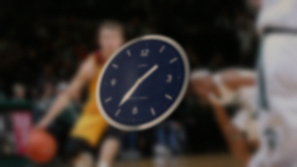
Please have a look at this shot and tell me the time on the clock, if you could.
1:36
